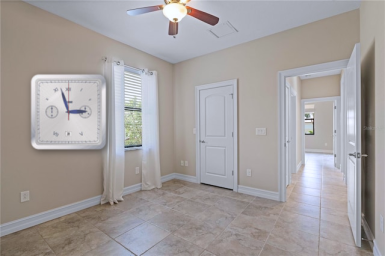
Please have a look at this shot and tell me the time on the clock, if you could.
2:57
